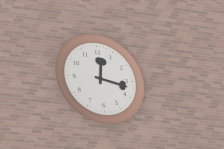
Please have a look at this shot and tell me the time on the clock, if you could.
12:17
